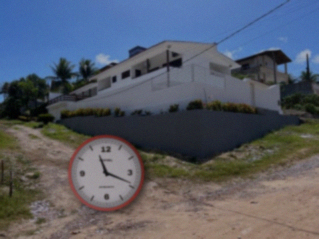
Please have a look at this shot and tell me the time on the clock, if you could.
11:19
